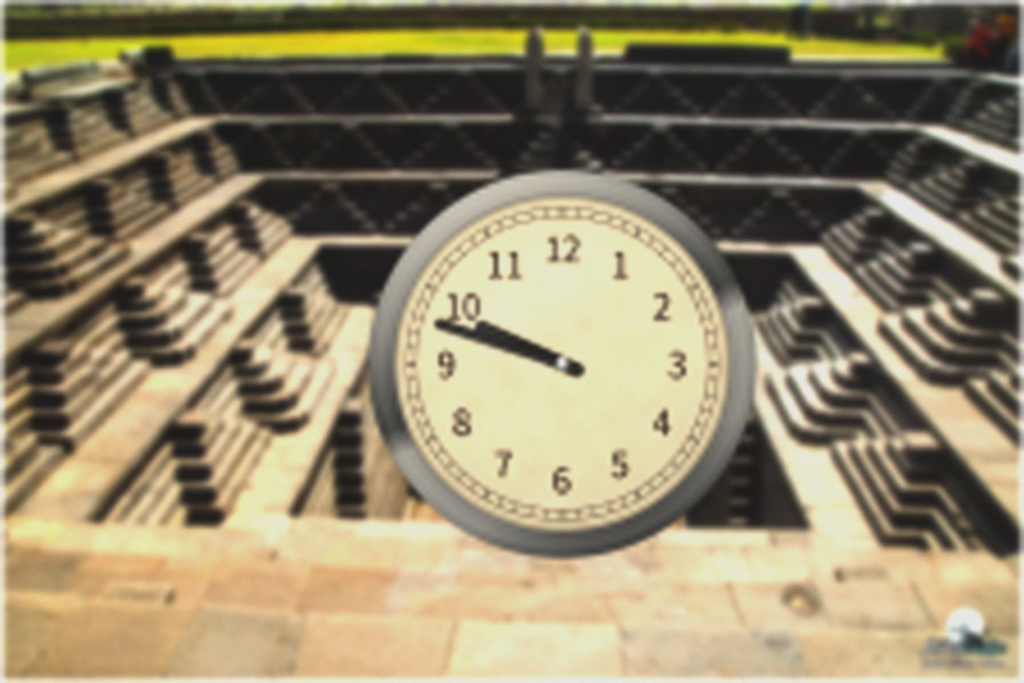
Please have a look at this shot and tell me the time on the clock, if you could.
9:48
